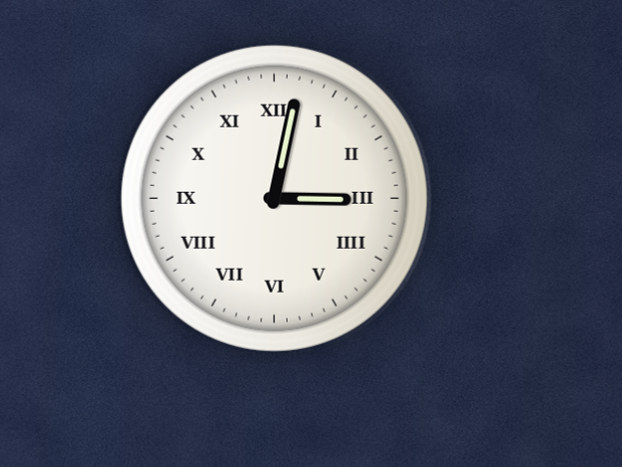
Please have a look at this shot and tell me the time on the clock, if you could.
3:02
